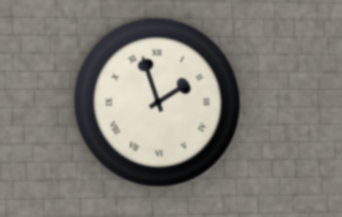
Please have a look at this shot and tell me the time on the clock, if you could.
1:57
